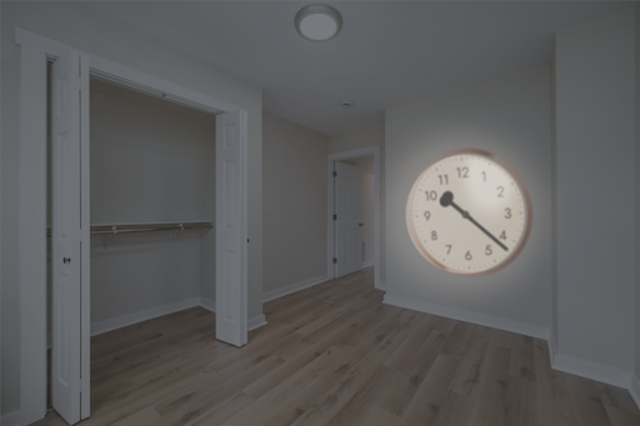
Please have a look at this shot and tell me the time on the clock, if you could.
10:22
